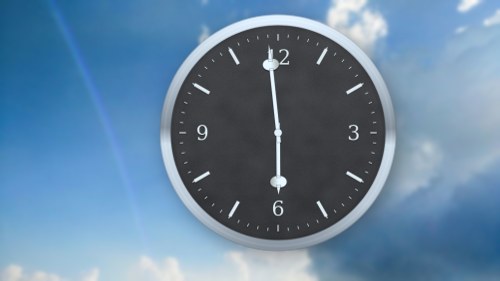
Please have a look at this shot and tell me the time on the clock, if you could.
5:59
